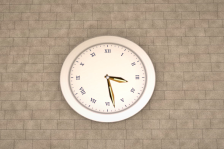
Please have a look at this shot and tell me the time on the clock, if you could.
3:28
